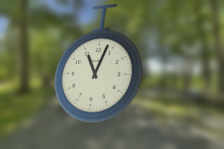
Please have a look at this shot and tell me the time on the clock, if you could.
11:03
